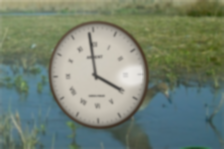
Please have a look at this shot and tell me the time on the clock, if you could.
3:59
